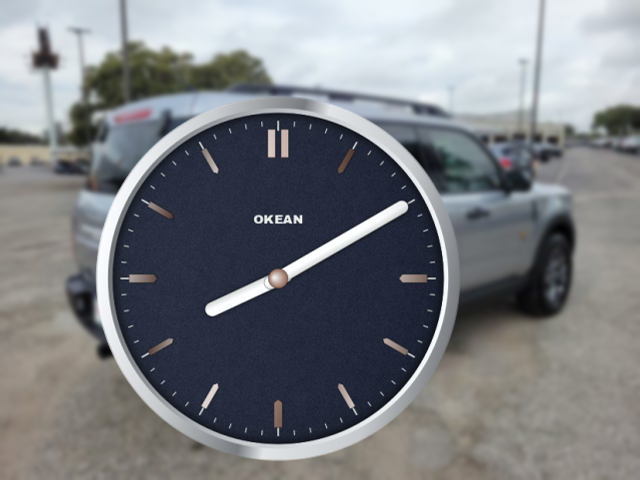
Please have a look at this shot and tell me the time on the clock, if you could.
8:10
